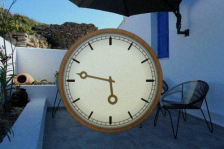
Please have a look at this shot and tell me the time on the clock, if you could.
5:47
